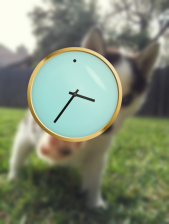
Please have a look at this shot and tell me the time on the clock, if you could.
3:36
